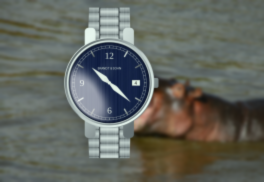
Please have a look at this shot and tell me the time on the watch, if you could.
10:22
